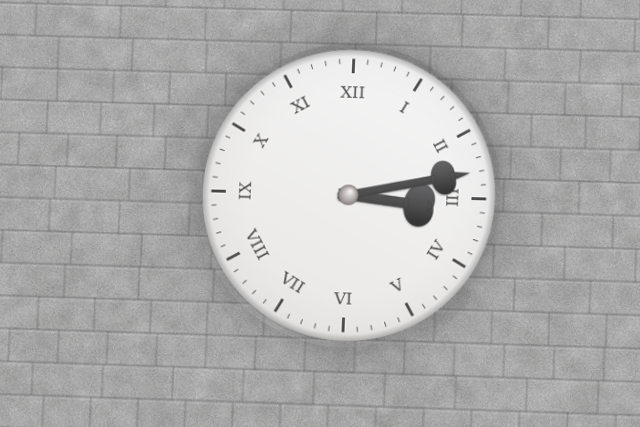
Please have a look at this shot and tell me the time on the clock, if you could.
3:13
